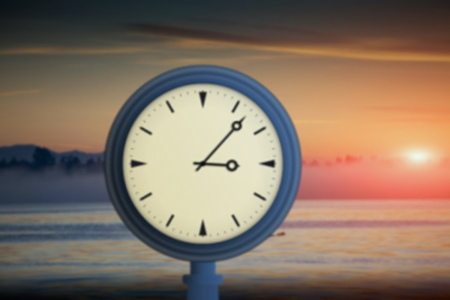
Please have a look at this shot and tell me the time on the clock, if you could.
3:07
